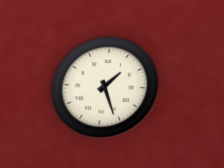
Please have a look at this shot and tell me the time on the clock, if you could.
1:26
